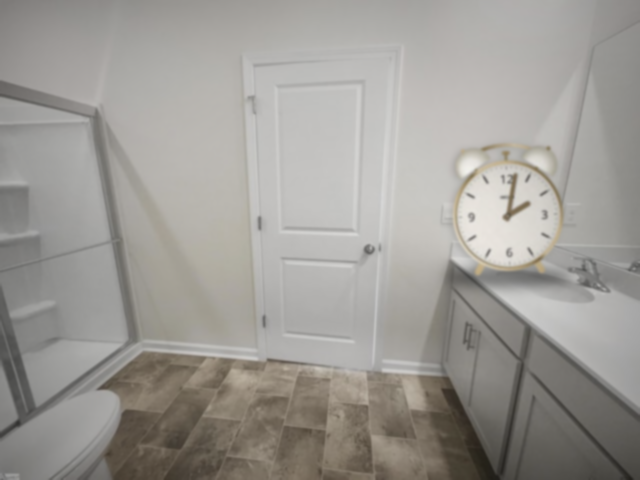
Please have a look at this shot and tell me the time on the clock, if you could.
2:02
